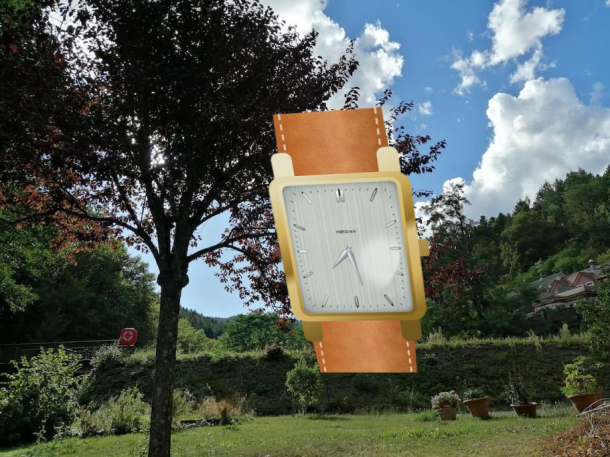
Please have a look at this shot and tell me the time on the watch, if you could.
7:28
